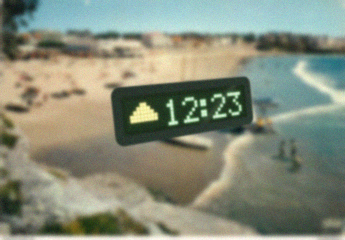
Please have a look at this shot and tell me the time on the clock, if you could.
12:23
